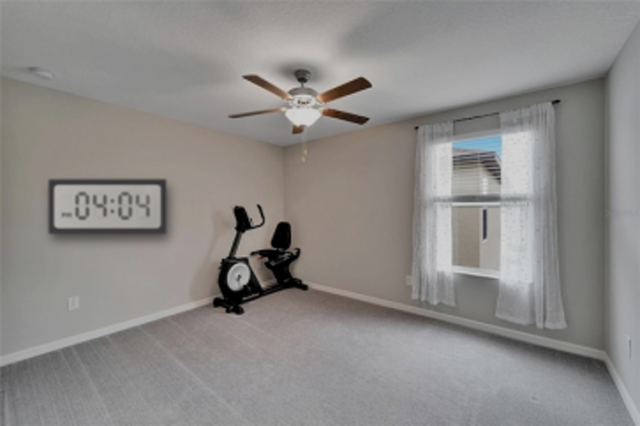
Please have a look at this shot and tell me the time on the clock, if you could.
4:04
